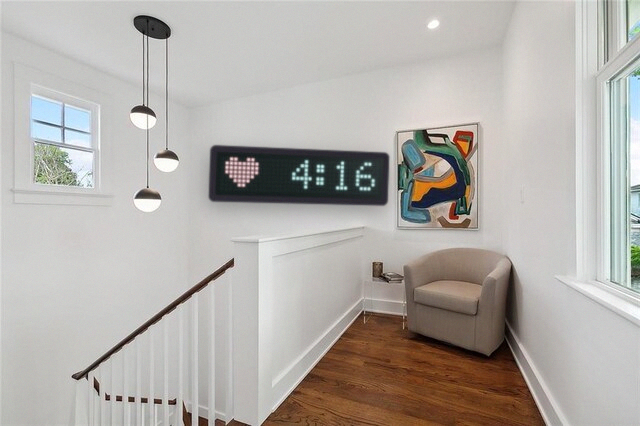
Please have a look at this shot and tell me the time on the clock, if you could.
4:16
